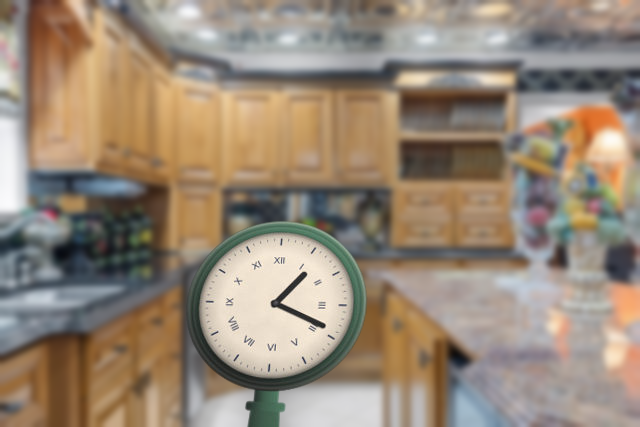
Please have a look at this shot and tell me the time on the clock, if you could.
1:19
